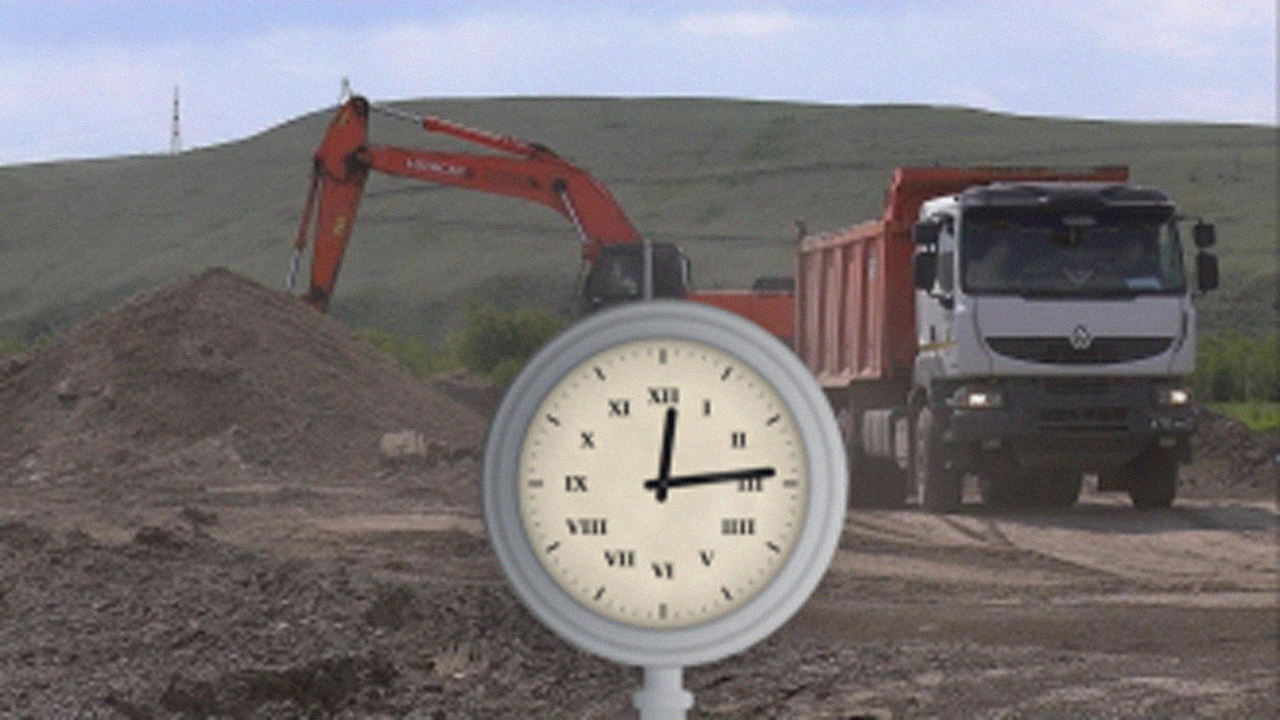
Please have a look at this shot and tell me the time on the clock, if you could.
12:14
